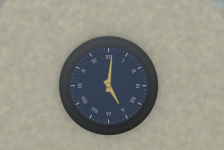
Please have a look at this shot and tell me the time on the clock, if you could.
5:01
